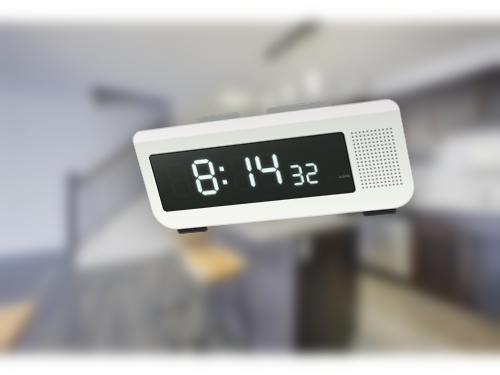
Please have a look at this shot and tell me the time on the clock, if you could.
8:14:32
